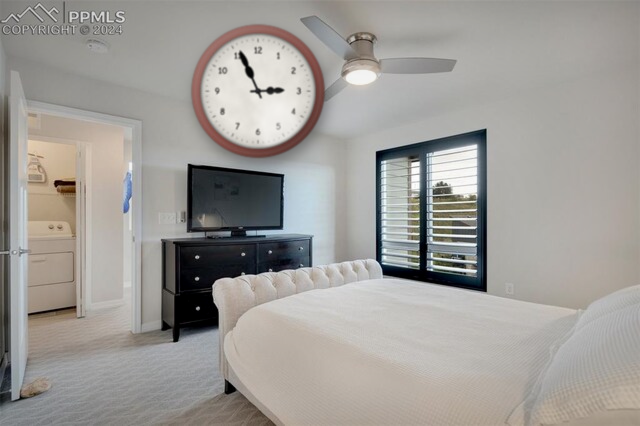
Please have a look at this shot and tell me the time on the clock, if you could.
2:56
